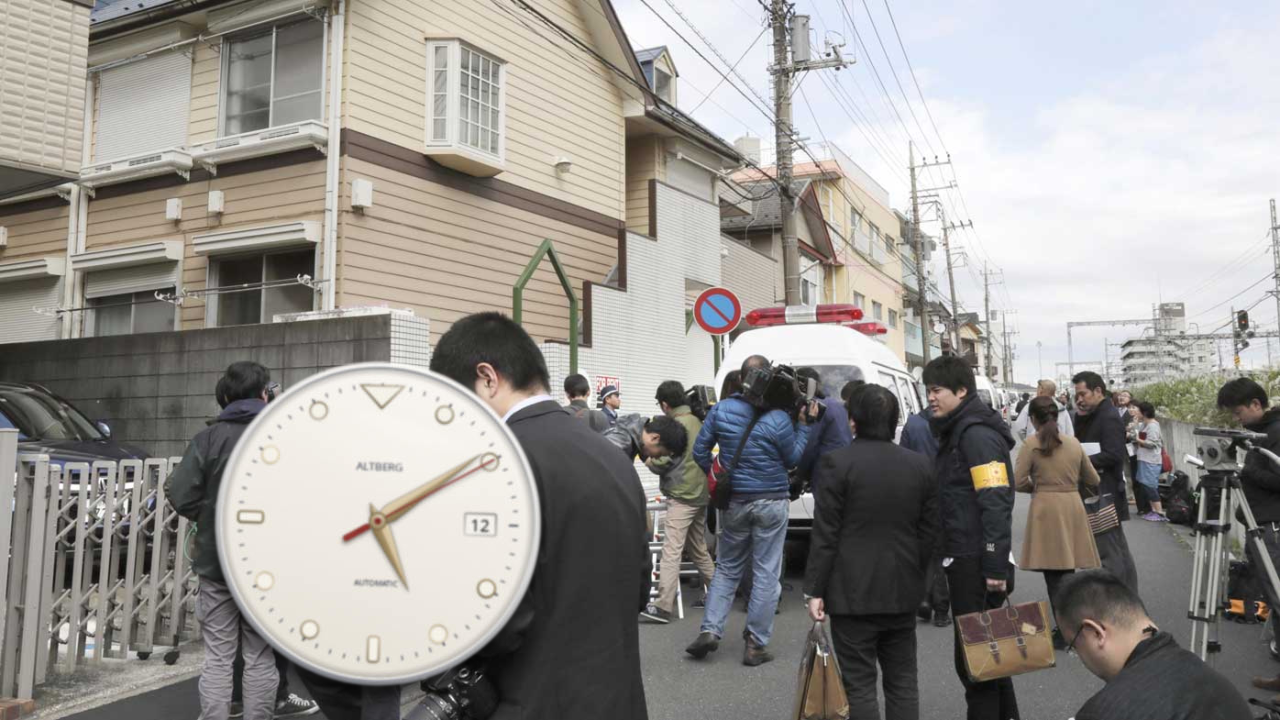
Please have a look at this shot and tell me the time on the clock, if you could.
5:09:10
